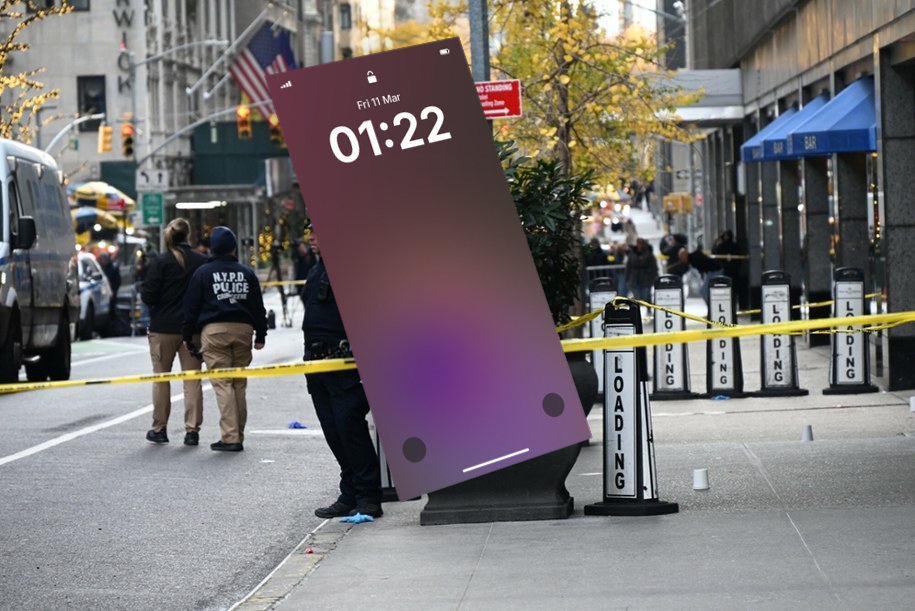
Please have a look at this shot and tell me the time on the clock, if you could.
1:22
